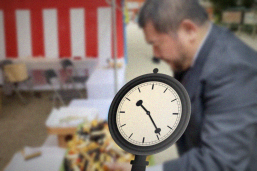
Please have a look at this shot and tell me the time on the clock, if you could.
10:24
